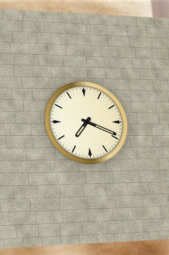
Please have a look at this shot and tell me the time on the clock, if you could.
7:19
